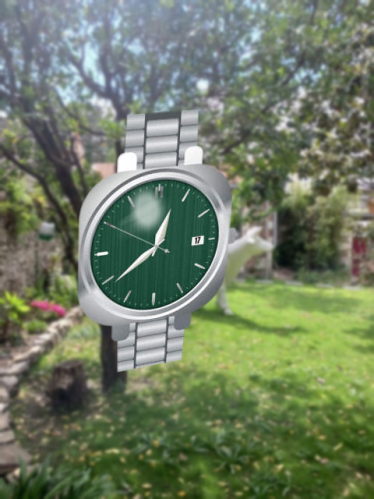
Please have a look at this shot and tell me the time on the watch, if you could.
12:38:50
